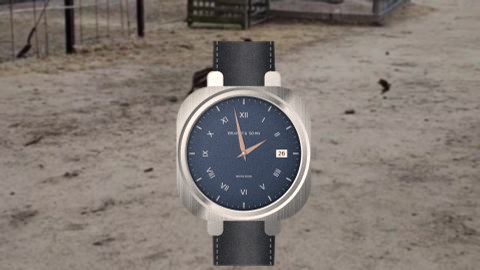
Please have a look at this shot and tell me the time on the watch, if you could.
1:58
